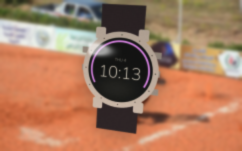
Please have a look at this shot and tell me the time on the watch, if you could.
10:13
